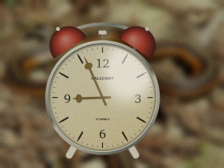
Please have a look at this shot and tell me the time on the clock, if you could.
8:56
